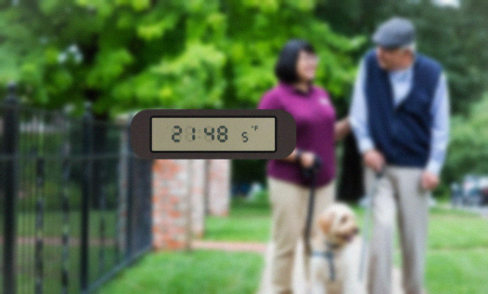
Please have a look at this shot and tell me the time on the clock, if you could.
21:48
